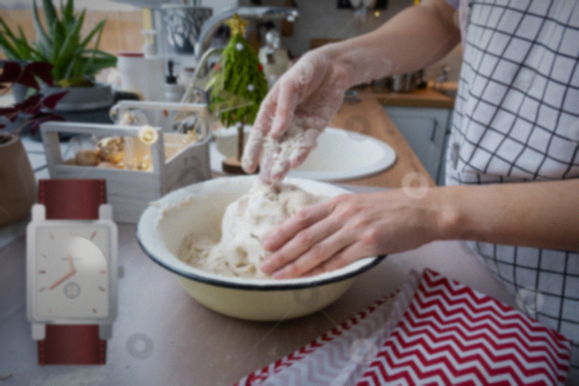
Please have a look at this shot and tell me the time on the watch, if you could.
11:39
